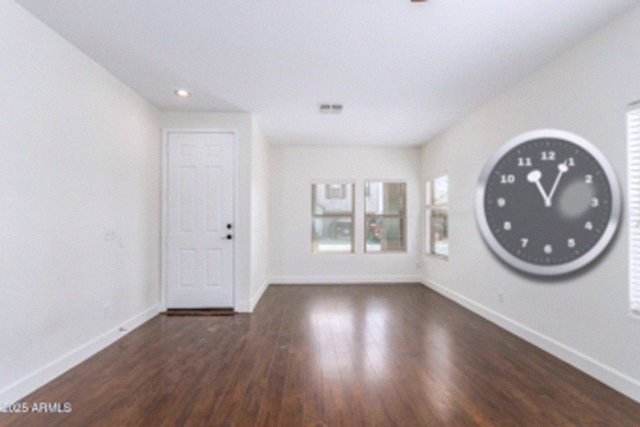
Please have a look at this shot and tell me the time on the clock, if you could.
11:04
